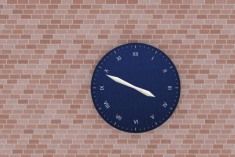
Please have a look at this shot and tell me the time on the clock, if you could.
3:49
